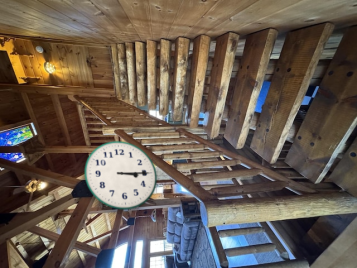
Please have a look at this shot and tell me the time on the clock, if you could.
3:15
